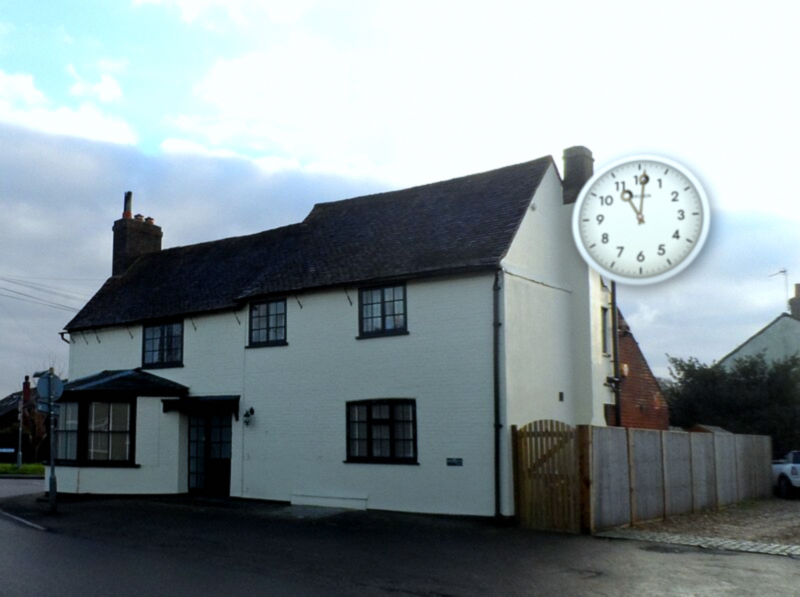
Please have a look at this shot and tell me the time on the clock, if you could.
11:01
